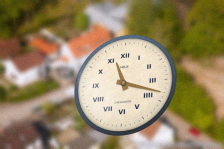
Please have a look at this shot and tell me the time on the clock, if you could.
11:18
